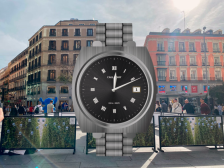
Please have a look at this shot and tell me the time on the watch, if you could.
12:11
